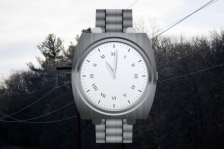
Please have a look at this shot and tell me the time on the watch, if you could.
11:01
